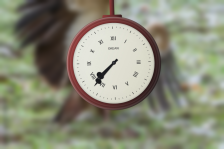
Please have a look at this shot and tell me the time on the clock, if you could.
7:37
